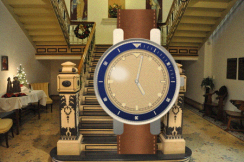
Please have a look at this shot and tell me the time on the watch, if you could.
5:02
